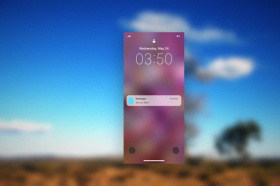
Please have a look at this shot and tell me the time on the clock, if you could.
3:50
